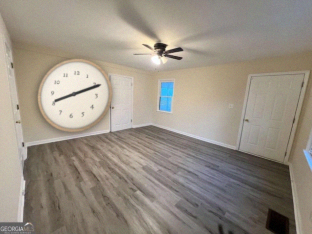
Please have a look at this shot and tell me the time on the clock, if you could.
8:11
